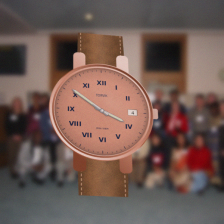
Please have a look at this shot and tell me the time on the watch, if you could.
3:51
